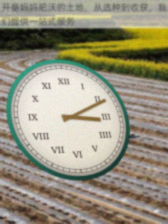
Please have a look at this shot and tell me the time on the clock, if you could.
3:11
